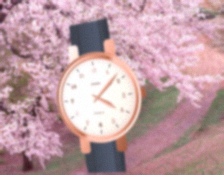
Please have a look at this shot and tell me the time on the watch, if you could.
4:08
